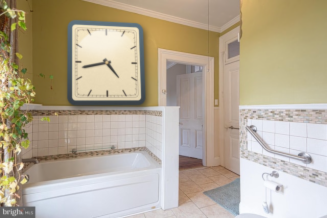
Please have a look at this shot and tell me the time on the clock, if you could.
4:43
